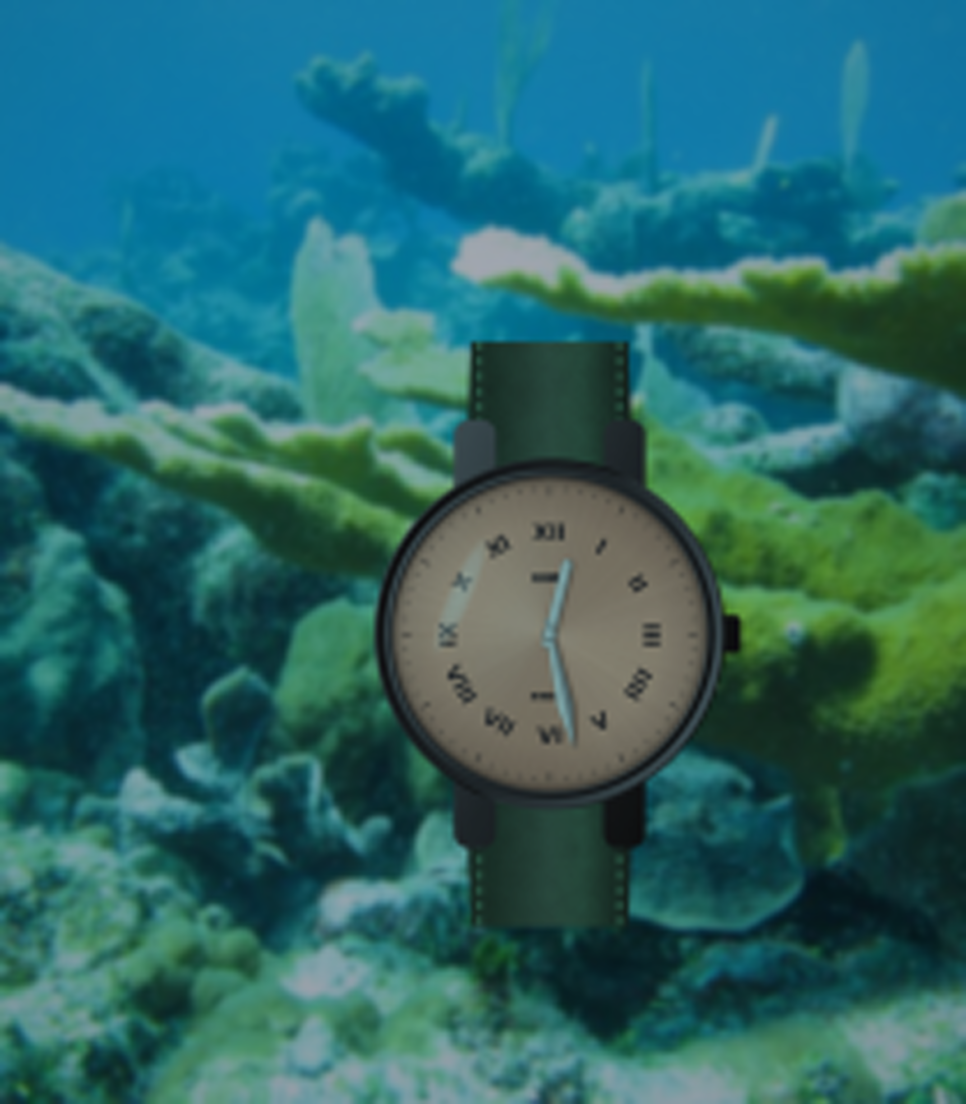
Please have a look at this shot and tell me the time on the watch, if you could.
12:28
